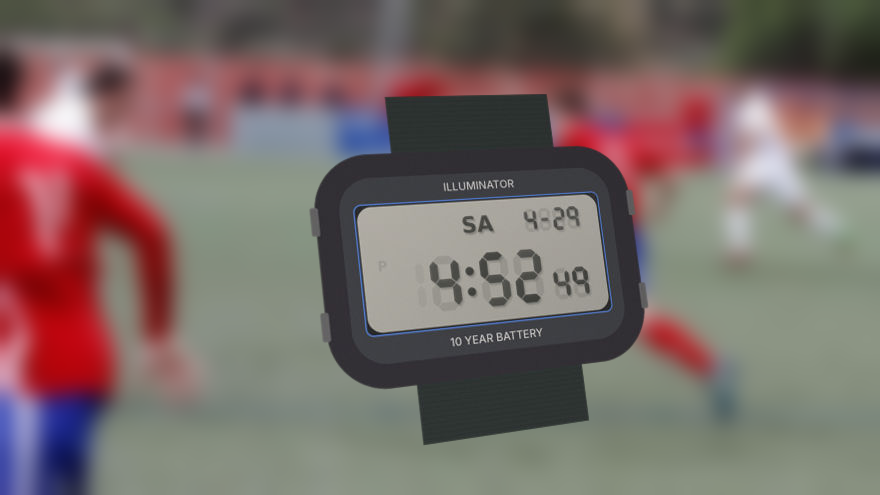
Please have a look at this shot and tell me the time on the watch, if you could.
4:52:49
